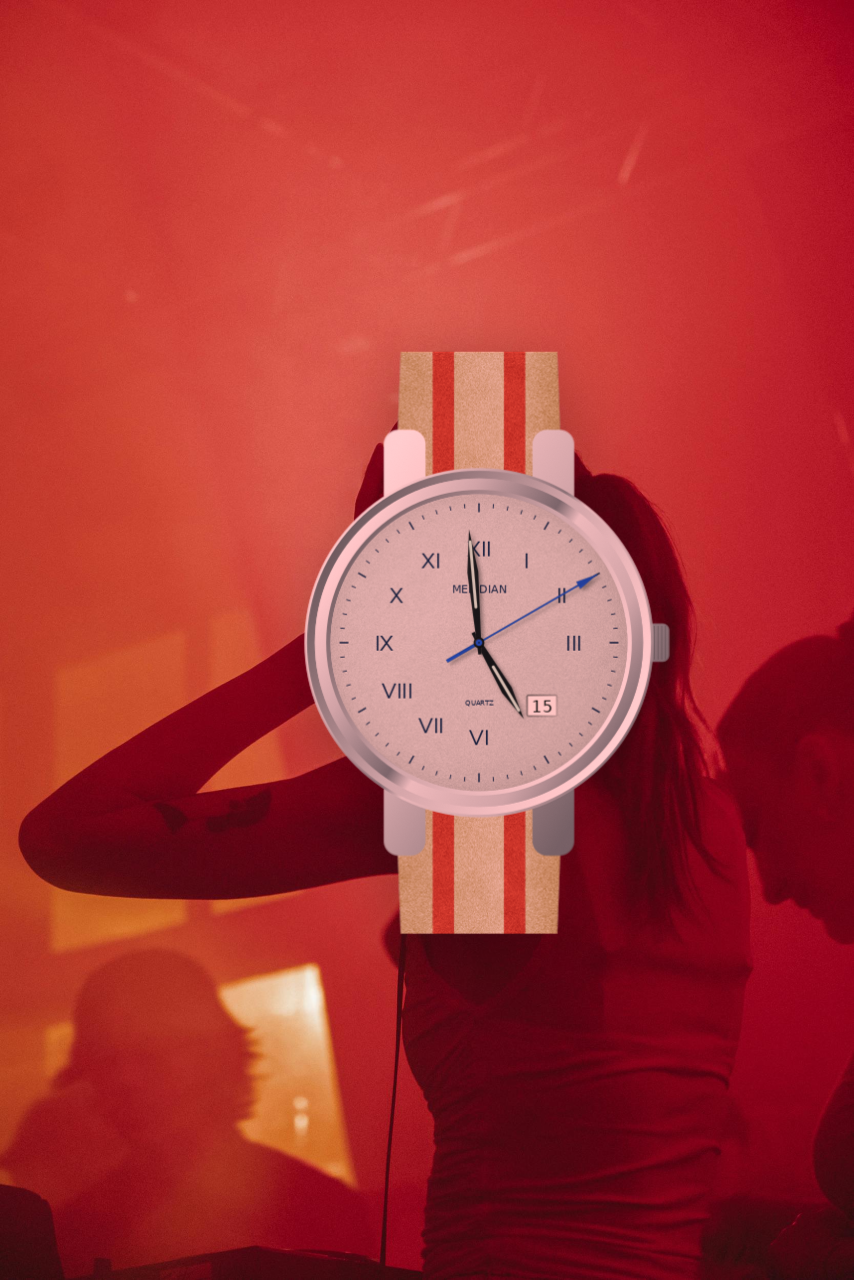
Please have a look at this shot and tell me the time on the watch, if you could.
4:59:10
